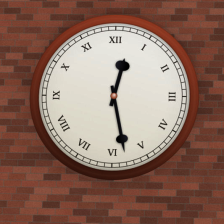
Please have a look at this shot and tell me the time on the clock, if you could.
12:28
